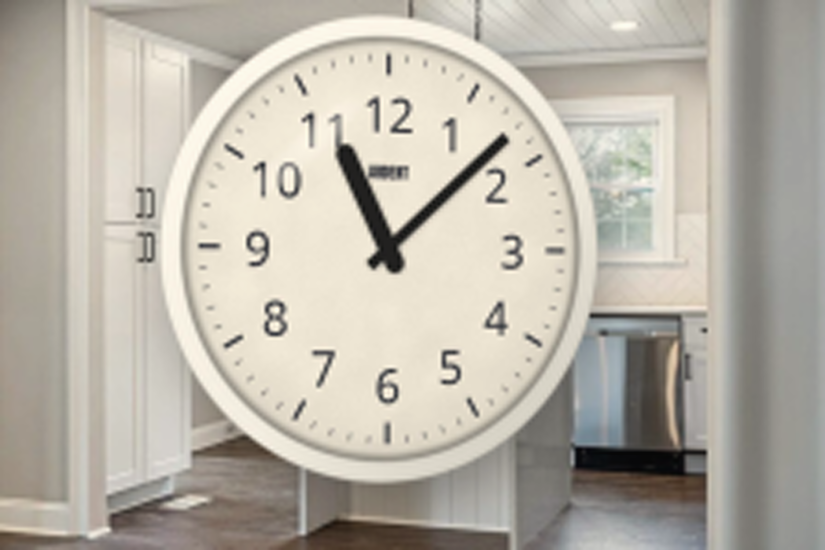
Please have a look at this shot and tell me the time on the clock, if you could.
11:08
